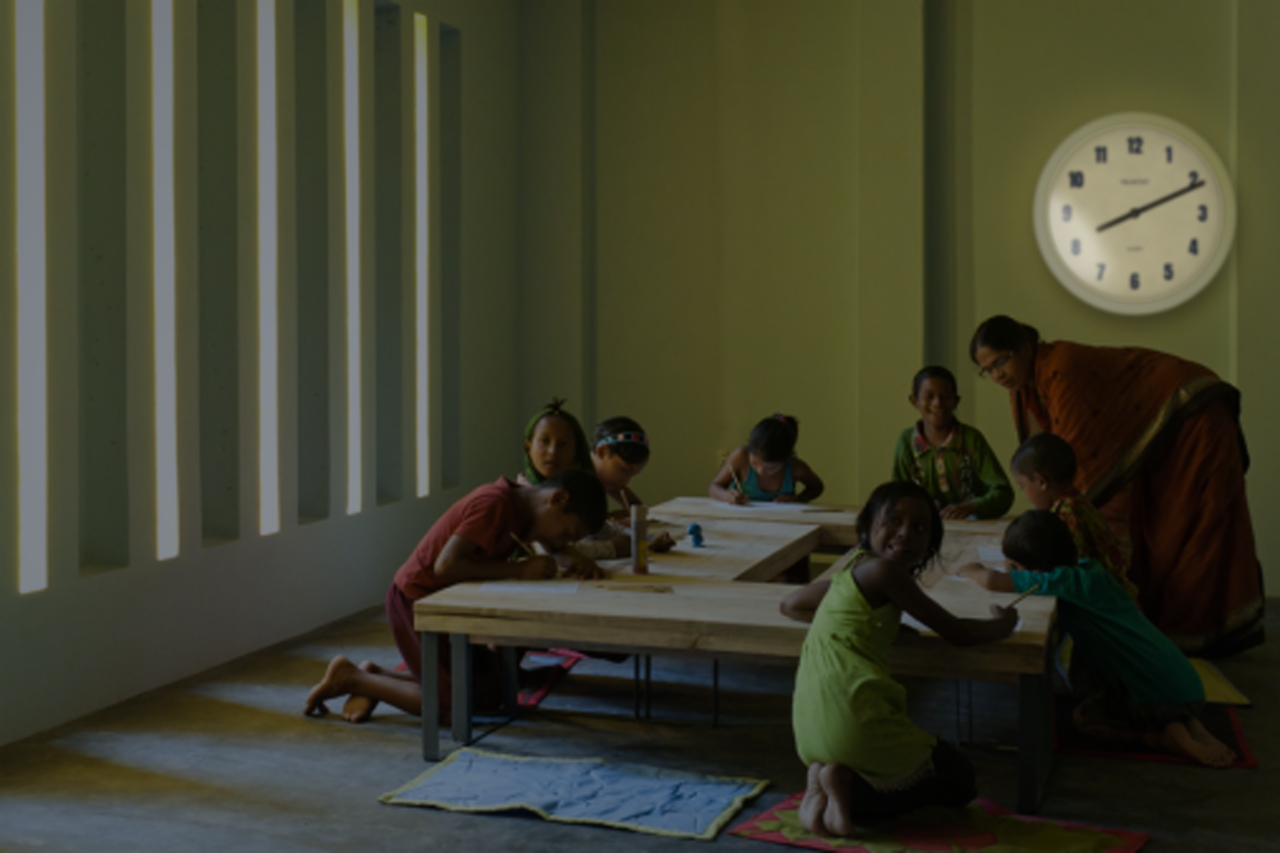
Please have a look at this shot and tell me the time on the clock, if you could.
8:11
